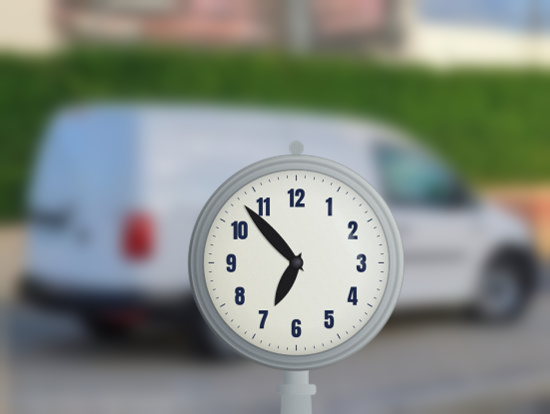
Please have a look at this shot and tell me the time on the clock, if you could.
6:53
